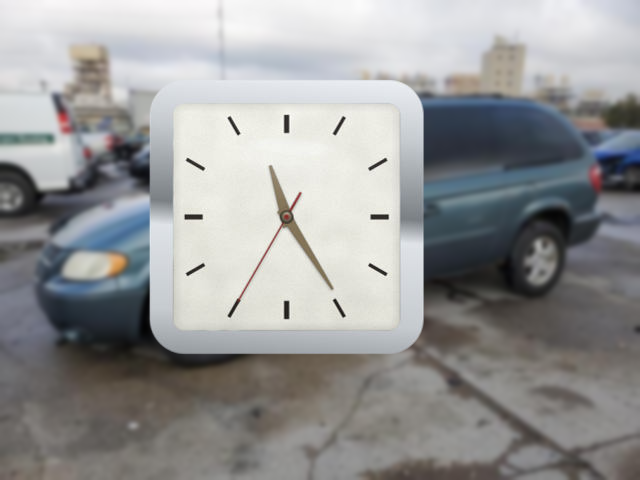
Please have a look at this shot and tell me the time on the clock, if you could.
11:24:35
